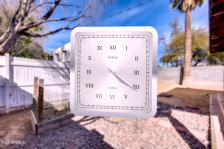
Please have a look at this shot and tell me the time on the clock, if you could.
4:21
